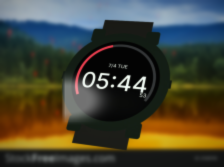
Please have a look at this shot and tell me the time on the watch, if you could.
5:44
